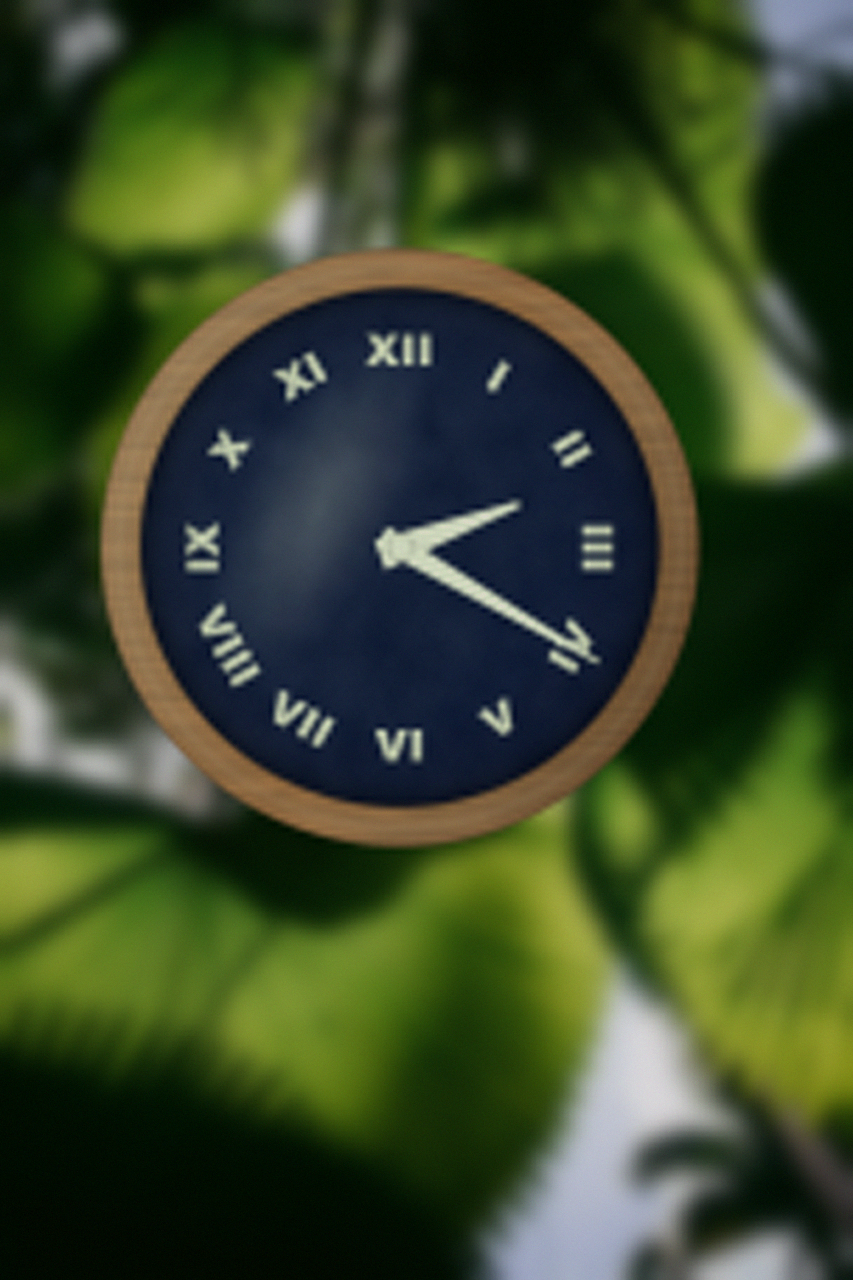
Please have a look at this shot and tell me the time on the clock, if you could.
2:20
